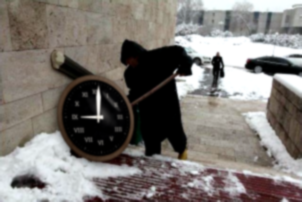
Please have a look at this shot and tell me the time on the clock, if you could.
9:01
